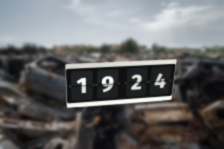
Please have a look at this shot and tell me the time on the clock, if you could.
19:24
